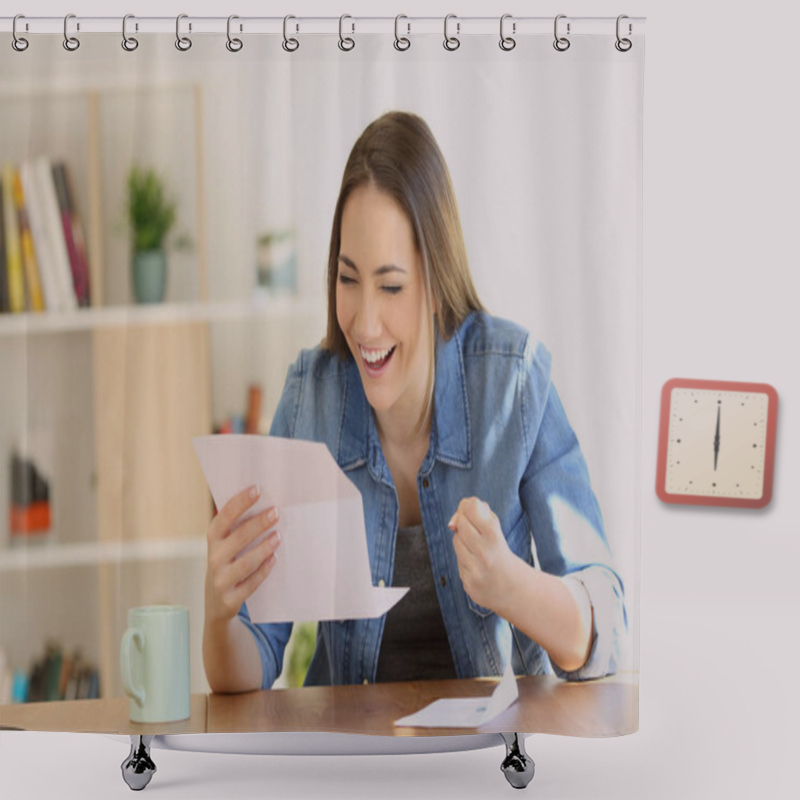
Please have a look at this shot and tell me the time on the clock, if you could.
6:00
